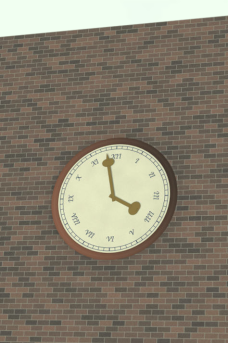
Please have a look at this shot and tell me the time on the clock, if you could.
3:58
